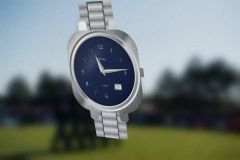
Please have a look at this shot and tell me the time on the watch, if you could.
11:14
